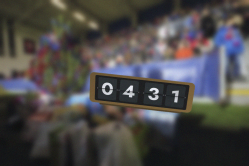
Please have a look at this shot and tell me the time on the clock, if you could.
4:31
